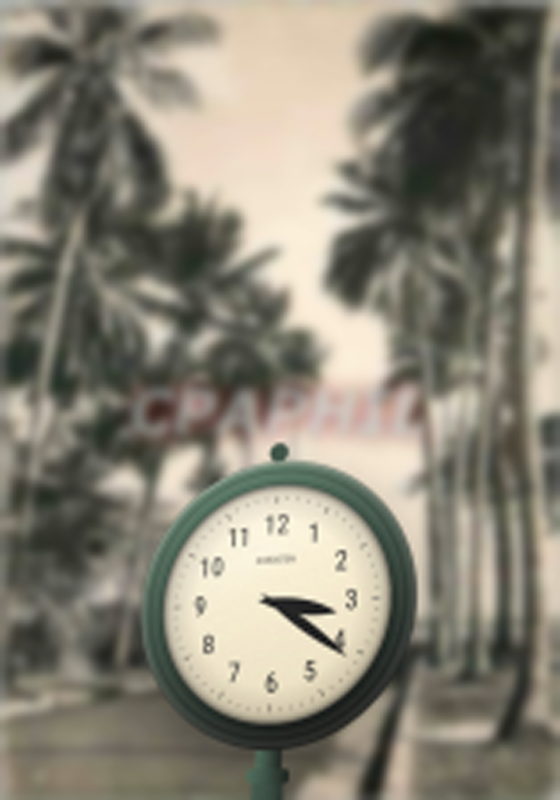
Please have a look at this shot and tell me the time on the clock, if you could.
3:21
